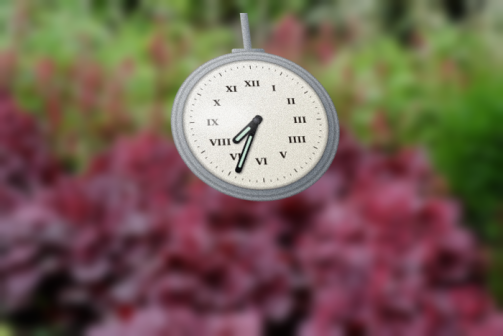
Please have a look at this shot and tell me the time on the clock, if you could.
7:34
